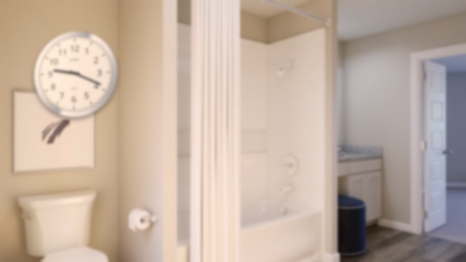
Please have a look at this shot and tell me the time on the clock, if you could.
9:19
